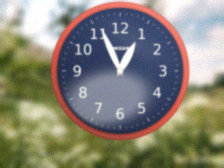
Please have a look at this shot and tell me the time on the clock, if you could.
12:56
